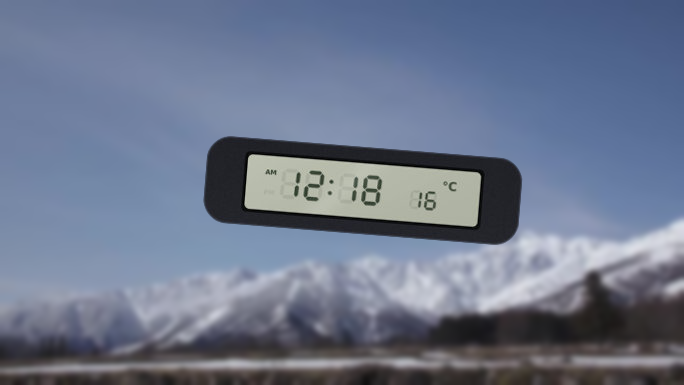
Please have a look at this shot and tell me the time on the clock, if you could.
12:18
